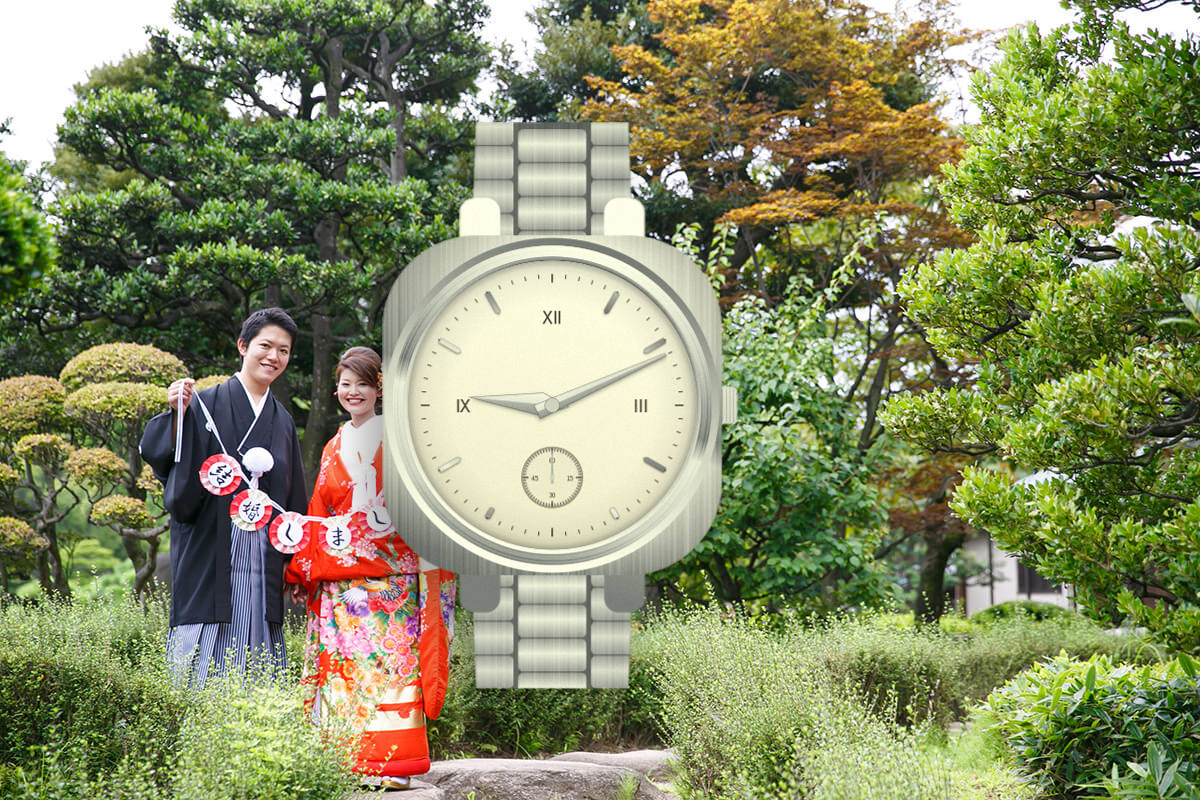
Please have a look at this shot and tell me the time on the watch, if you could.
9:11
